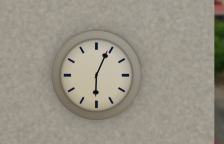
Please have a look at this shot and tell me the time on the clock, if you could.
6:04
